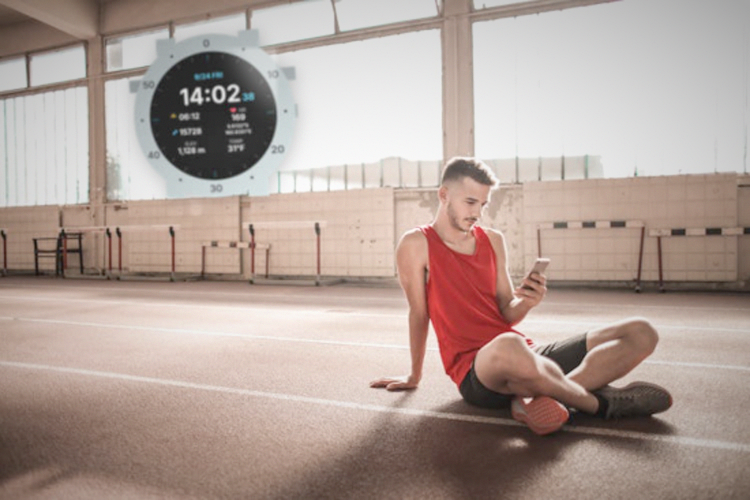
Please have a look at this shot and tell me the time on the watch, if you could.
14:02
